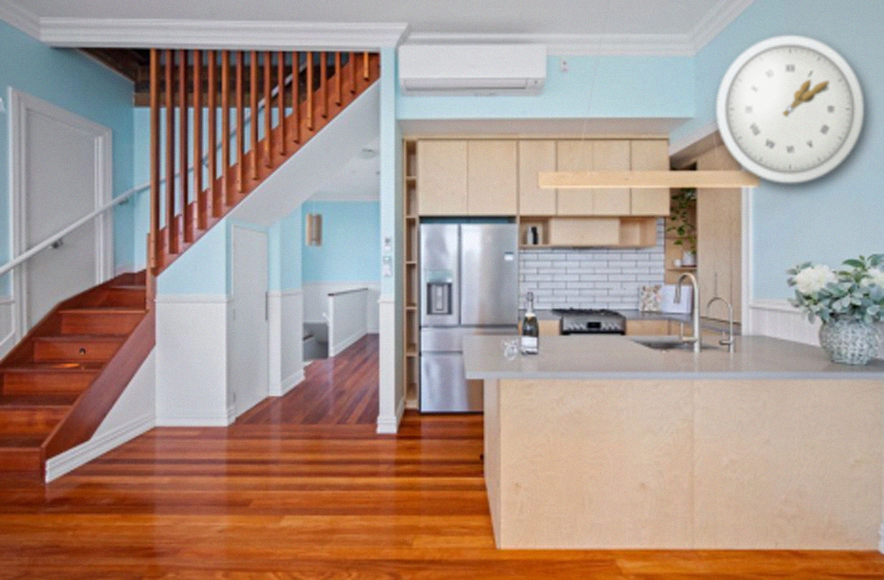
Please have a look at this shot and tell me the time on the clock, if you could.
1:09
